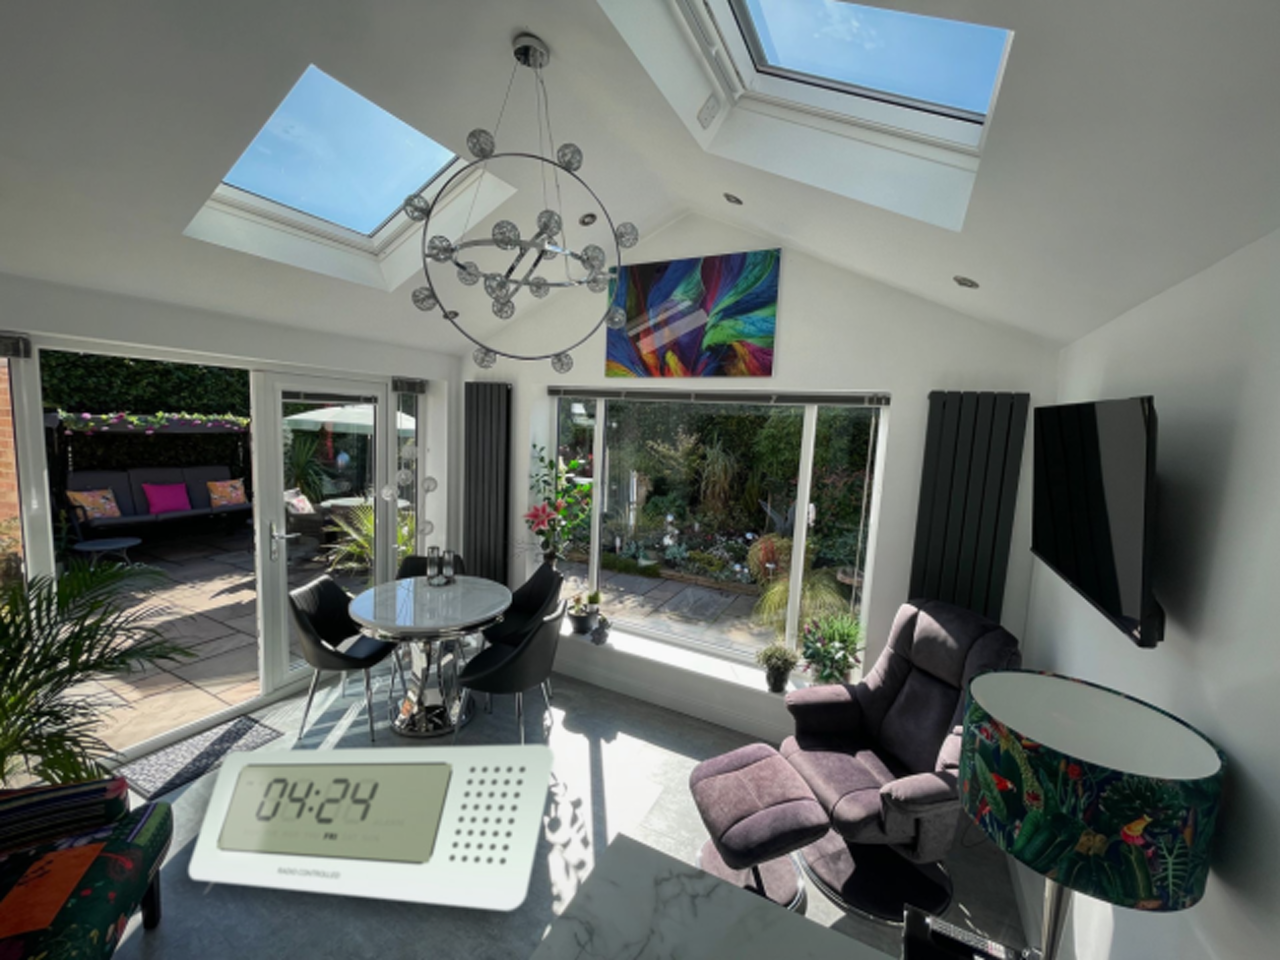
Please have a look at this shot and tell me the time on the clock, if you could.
4:24
